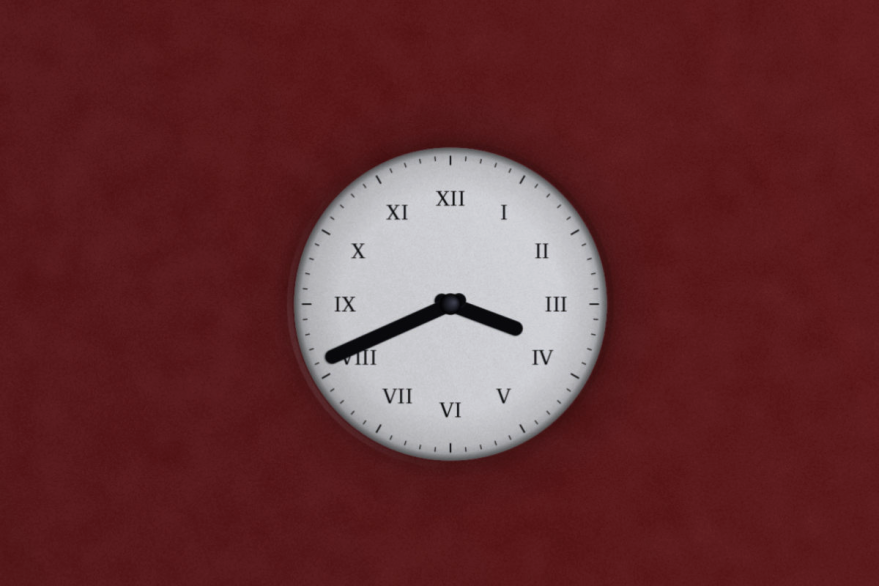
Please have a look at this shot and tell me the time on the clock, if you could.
3:41
